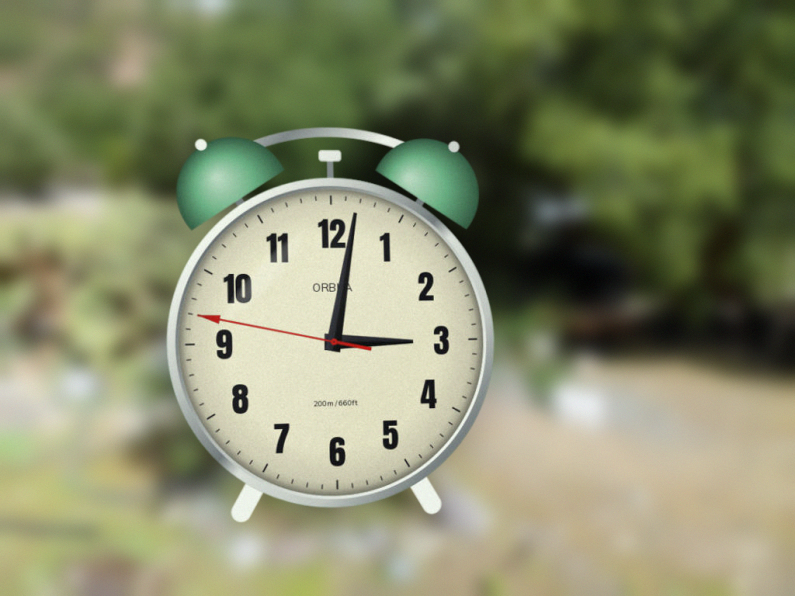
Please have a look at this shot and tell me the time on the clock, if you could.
3:01:47
